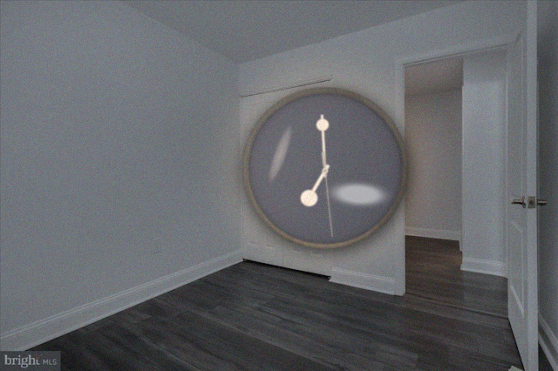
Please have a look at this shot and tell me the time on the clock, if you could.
6:59:29
